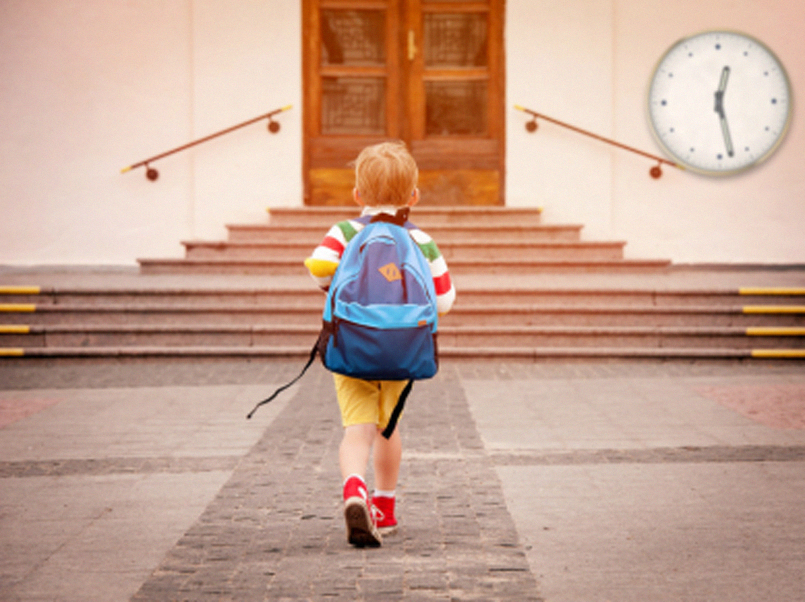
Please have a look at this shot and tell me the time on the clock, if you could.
12:28
